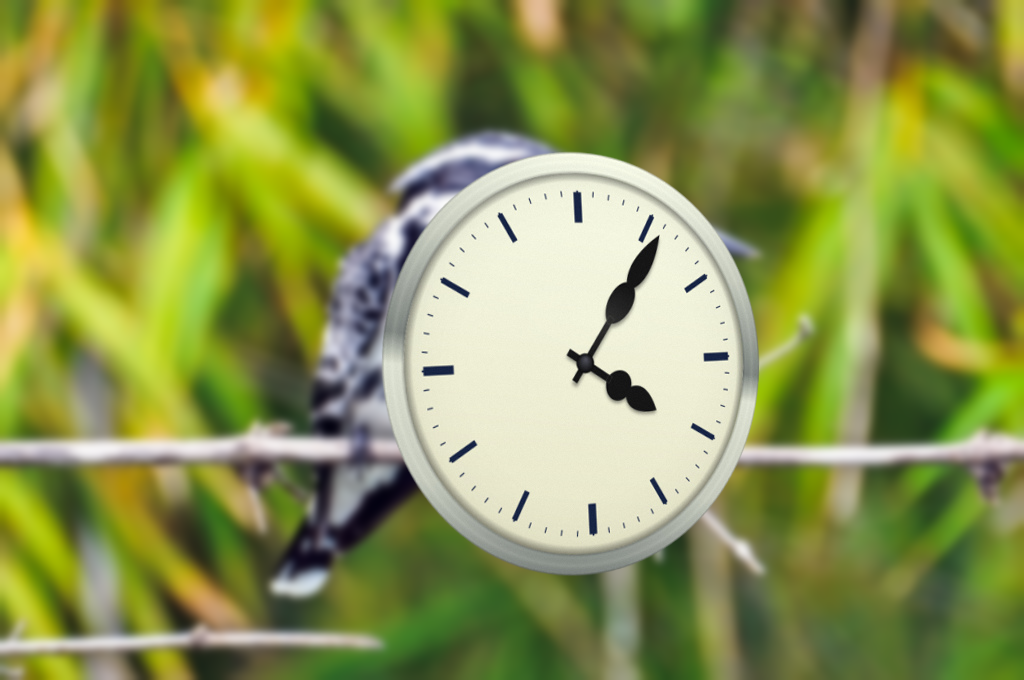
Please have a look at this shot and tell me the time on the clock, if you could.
4:06
